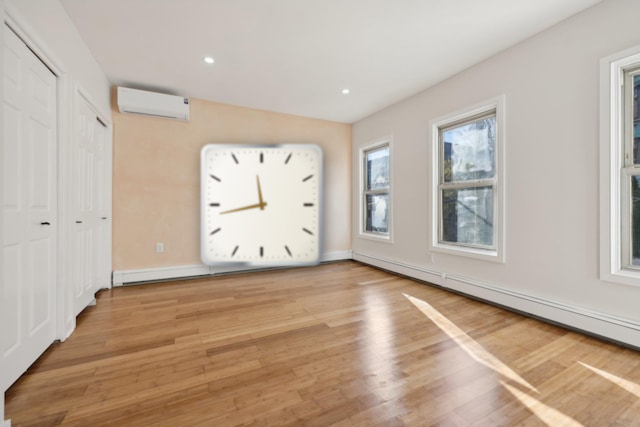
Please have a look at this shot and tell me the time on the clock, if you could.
11:43
